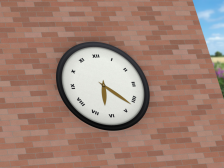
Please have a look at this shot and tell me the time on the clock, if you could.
6:22
